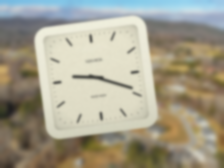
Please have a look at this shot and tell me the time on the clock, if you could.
9:19
